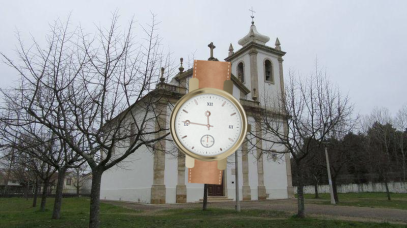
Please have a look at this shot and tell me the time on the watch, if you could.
11:46
